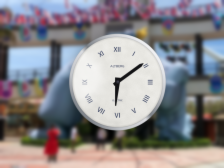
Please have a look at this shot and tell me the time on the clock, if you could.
6:09
